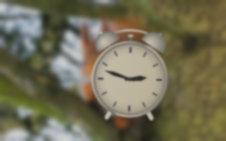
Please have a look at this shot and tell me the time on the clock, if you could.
2:48
